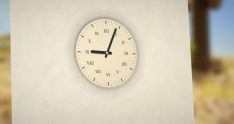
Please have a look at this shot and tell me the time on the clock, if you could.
9:04
